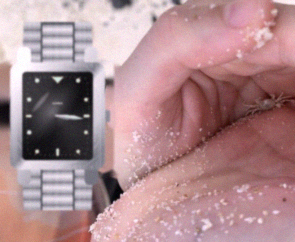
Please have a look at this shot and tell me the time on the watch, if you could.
3:16
